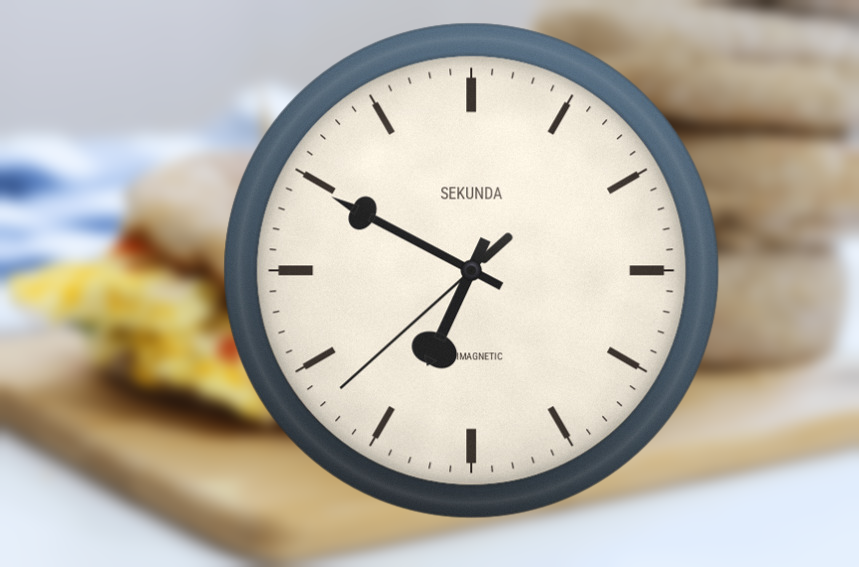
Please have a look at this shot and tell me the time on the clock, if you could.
6:49:38
